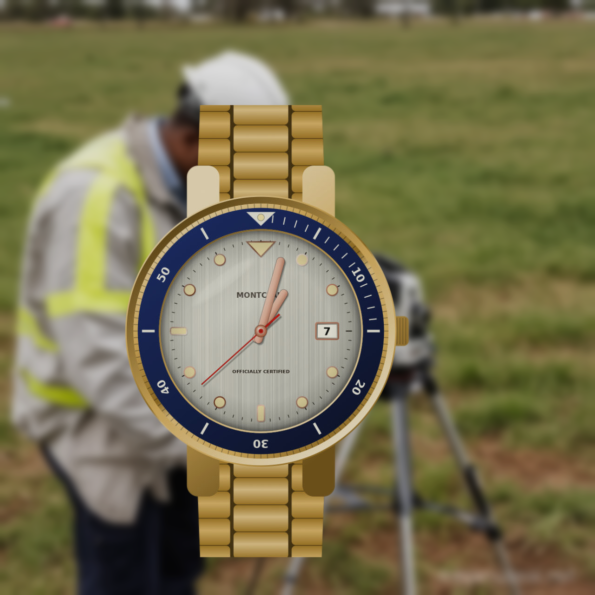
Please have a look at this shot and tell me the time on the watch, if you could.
1:02:38
